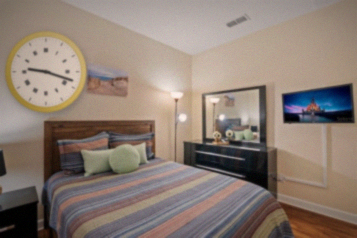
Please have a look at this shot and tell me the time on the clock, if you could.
9:18
